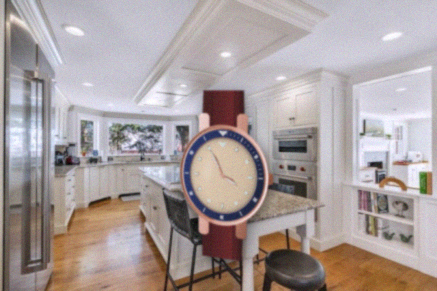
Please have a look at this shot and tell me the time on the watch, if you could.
3:55
